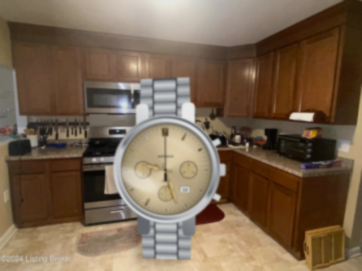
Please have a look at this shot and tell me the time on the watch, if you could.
9:27
